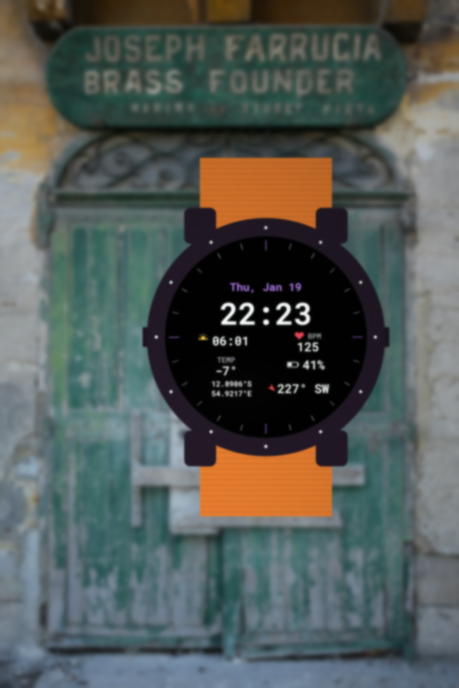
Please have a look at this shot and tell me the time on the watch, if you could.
22:23
